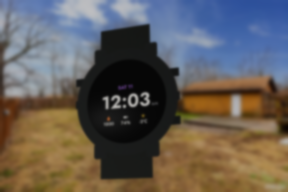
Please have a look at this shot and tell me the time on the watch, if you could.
12:03
